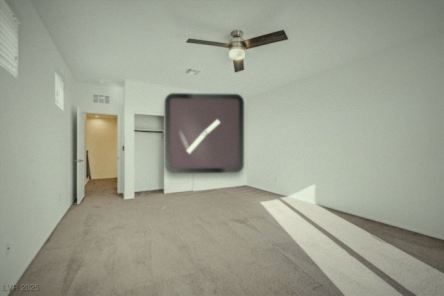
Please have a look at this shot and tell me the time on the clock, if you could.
1:37
